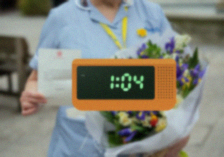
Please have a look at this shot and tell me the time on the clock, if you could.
1:04
